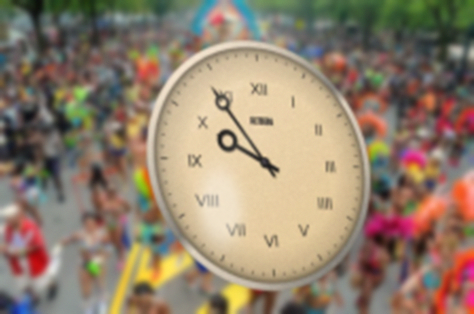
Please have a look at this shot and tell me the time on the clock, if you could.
9:54
